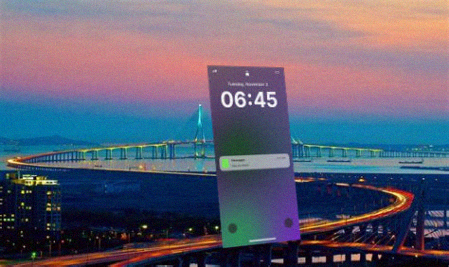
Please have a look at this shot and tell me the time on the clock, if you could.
6:45
